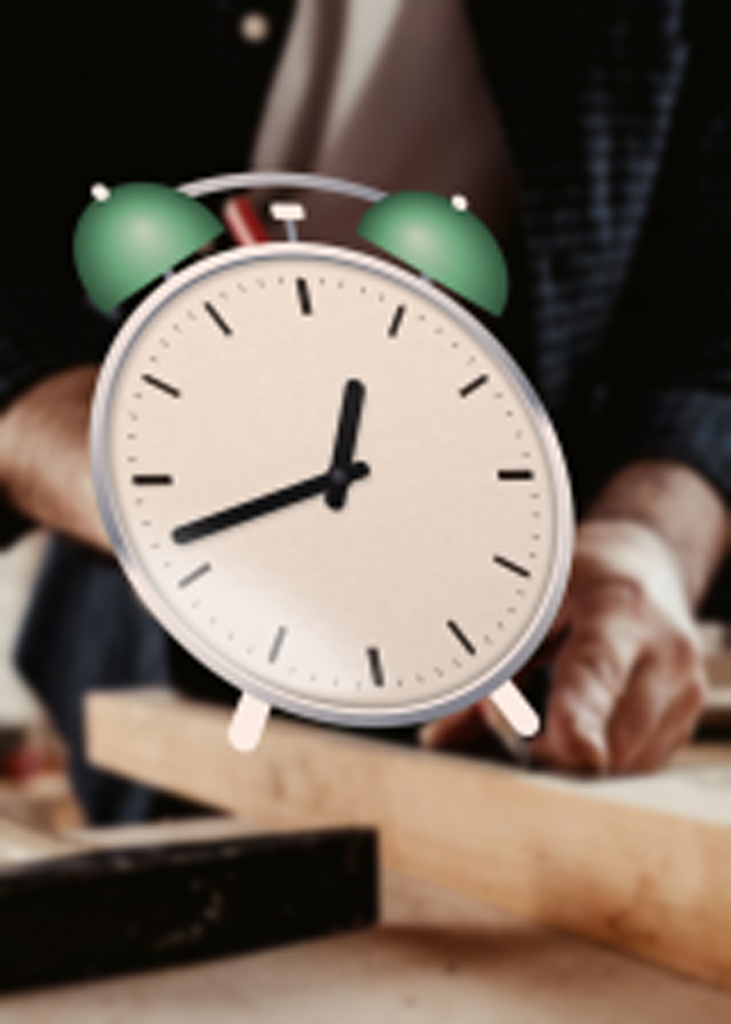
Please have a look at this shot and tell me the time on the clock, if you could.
12:42
